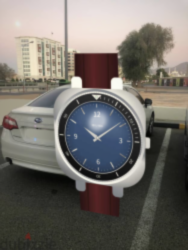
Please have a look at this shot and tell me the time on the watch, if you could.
10:09
